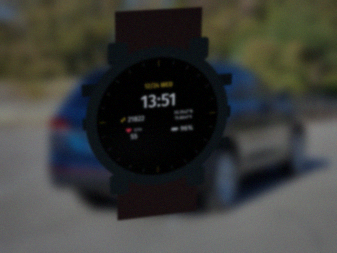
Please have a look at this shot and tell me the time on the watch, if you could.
13:51
